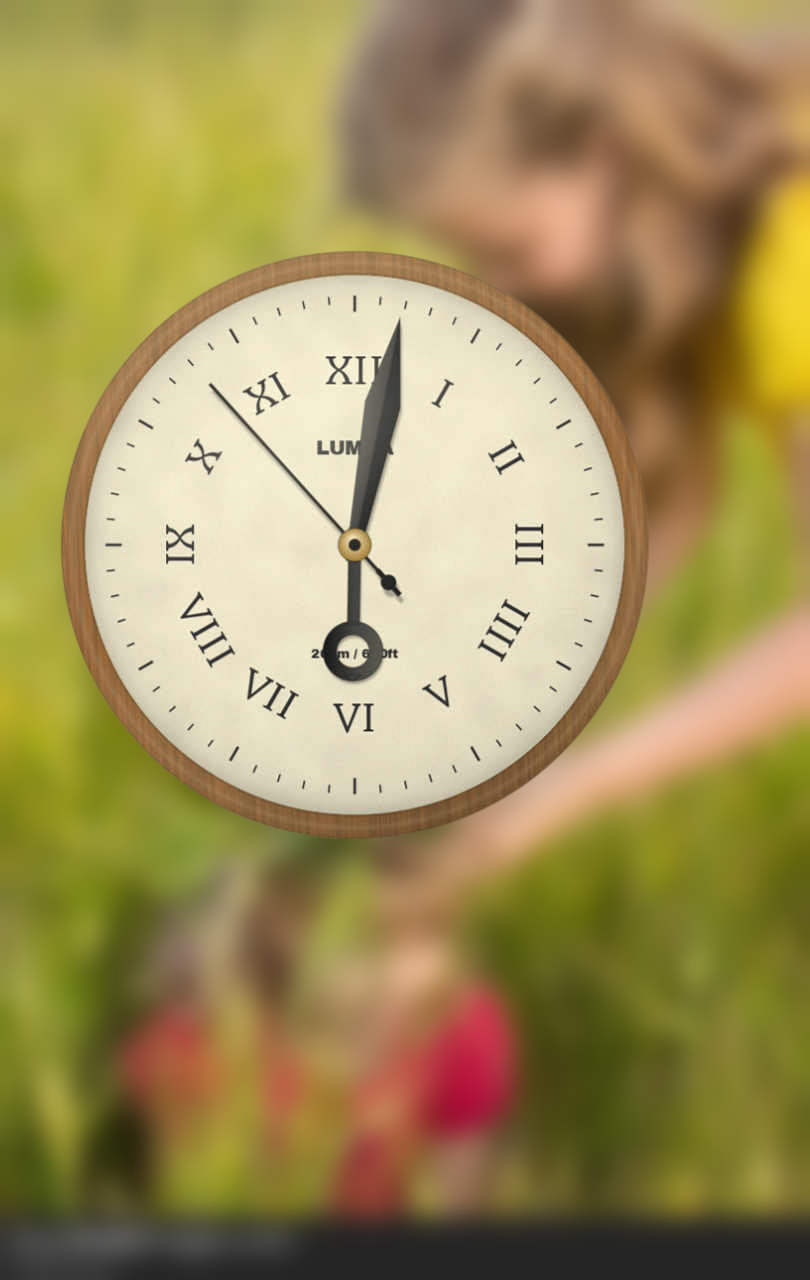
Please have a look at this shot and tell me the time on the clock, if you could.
6:01:53
